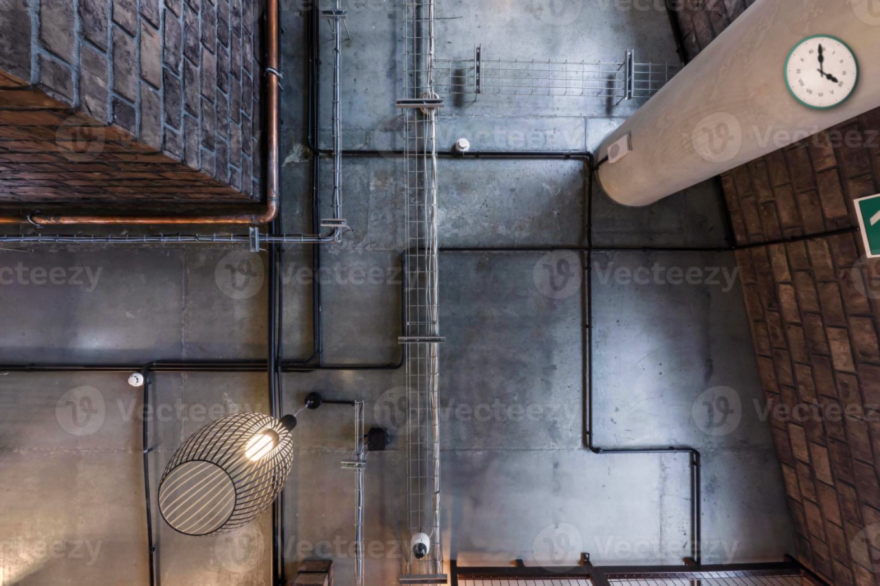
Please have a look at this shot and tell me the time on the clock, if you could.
3:59
